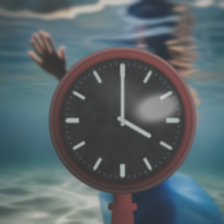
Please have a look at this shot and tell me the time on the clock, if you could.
4:00
